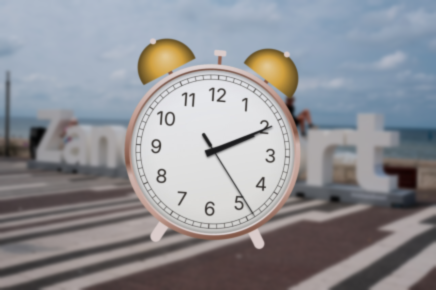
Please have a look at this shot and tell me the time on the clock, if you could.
2:10:24
